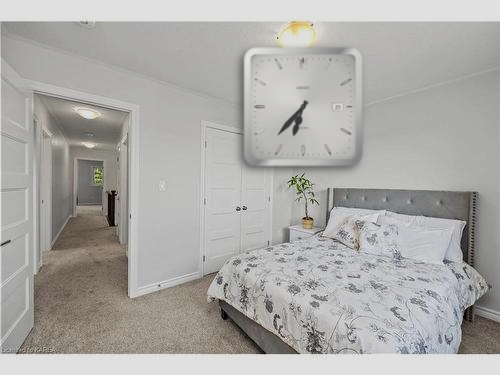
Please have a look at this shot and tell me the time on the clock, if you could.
6:37
